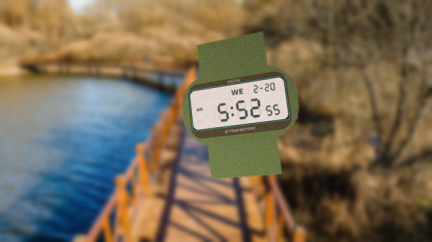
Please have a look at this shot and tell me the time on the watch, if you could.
5:52:55
